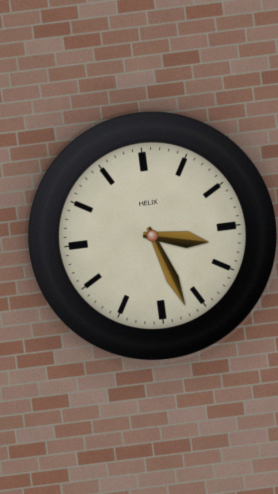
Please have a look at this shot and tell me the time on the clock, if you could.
3:27
